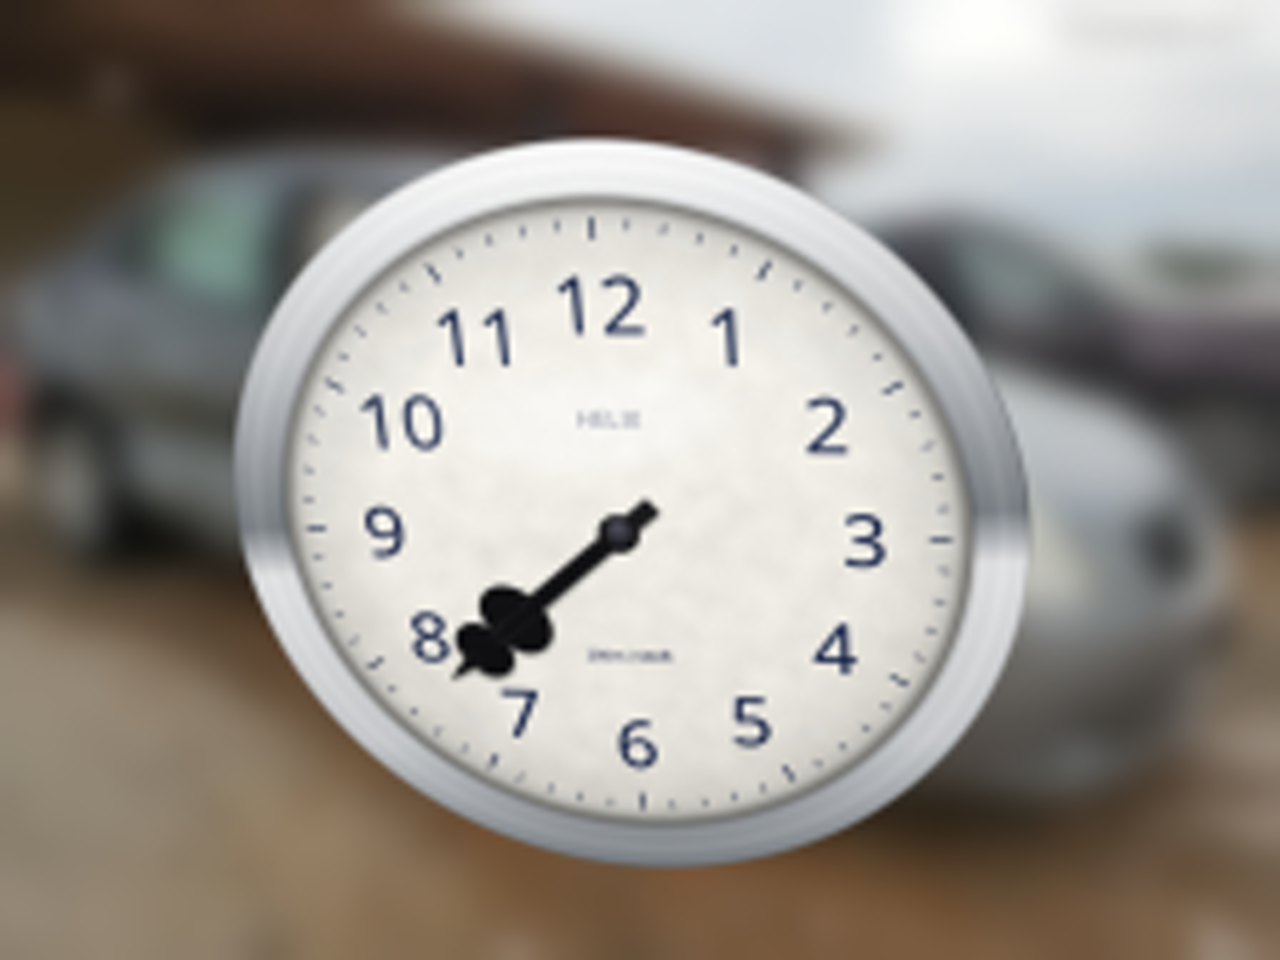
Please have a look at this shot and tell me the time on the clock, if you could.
7:38
